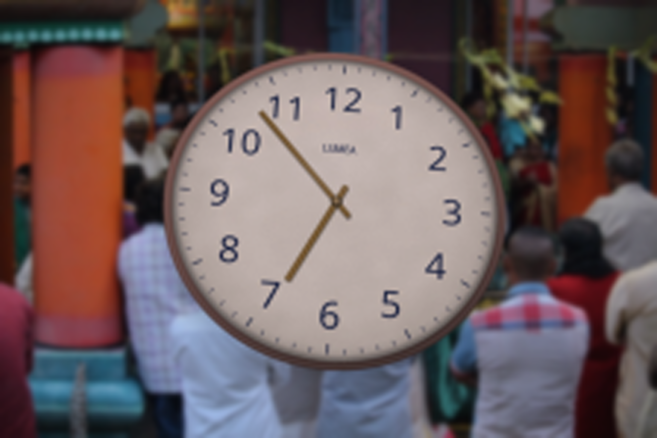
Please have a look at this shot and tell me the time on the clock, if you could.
6:53
